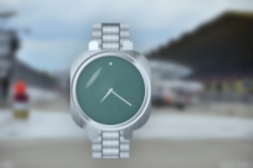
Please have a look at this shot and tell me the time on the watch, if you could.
7:21
